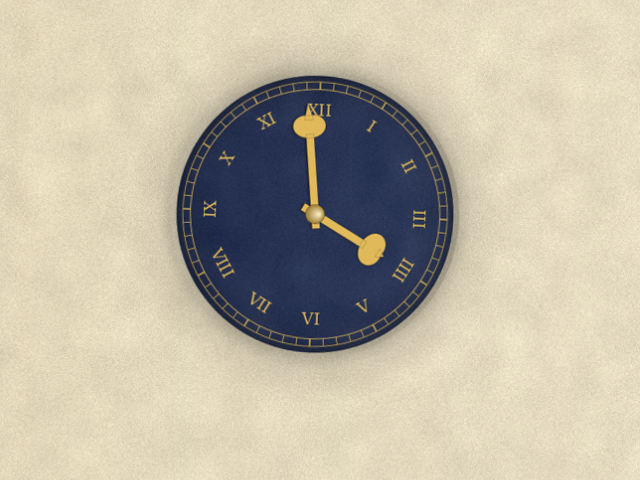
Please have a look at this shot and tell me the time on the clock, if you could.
3:59
